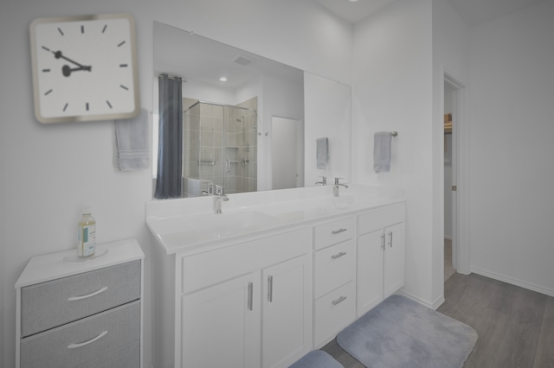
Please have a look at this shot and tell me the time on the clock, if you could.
8:50
